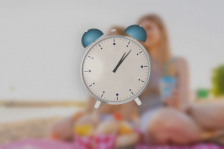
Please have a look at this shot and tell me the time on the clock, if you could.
1:07
